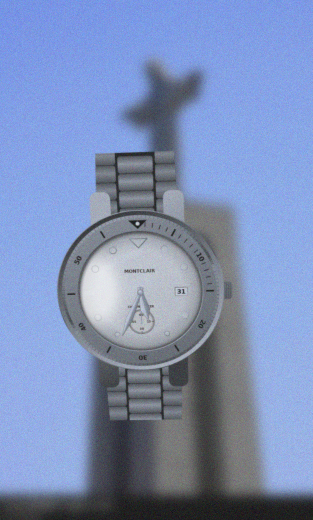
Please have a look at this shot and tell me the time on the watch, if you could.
5:34
